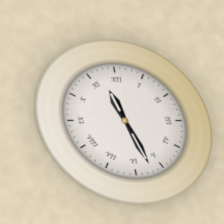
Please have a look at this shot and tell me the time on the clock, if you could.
11:27
